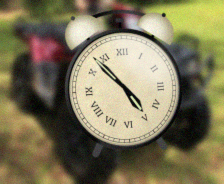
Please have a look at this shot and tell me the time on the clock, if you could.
4:53
